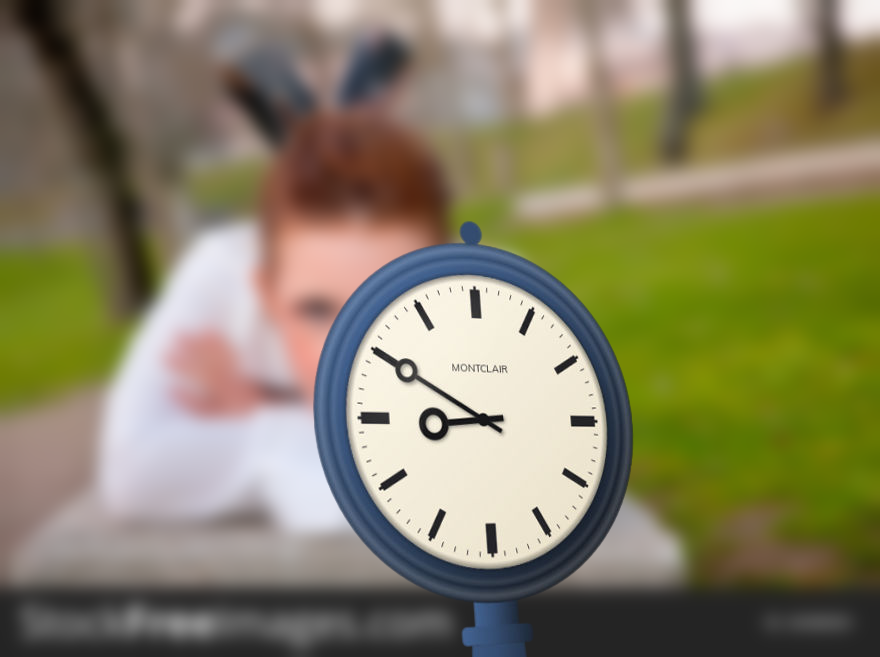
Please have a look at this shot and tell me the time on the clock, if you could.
8:50
